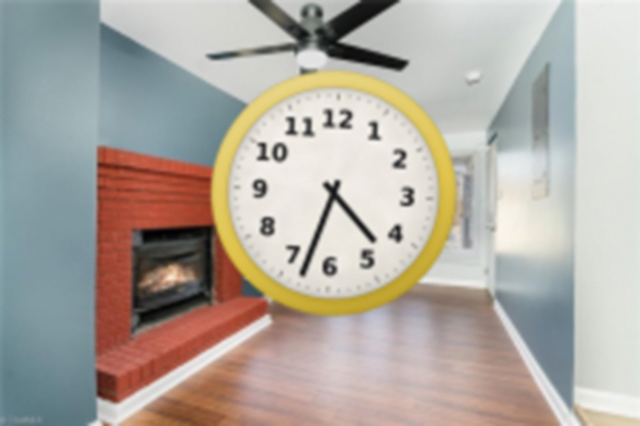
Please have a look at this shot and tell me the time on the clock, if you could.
4:33
